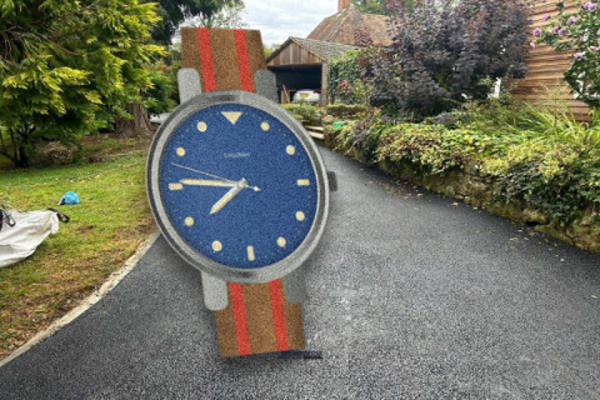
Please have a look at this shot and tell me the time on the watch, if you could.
7:45:48
